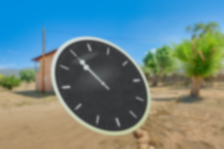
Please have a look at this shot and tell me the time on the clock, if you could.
10:55
